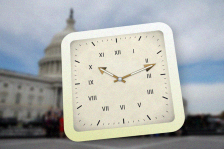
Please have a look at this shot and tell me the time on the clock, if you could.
10:12
